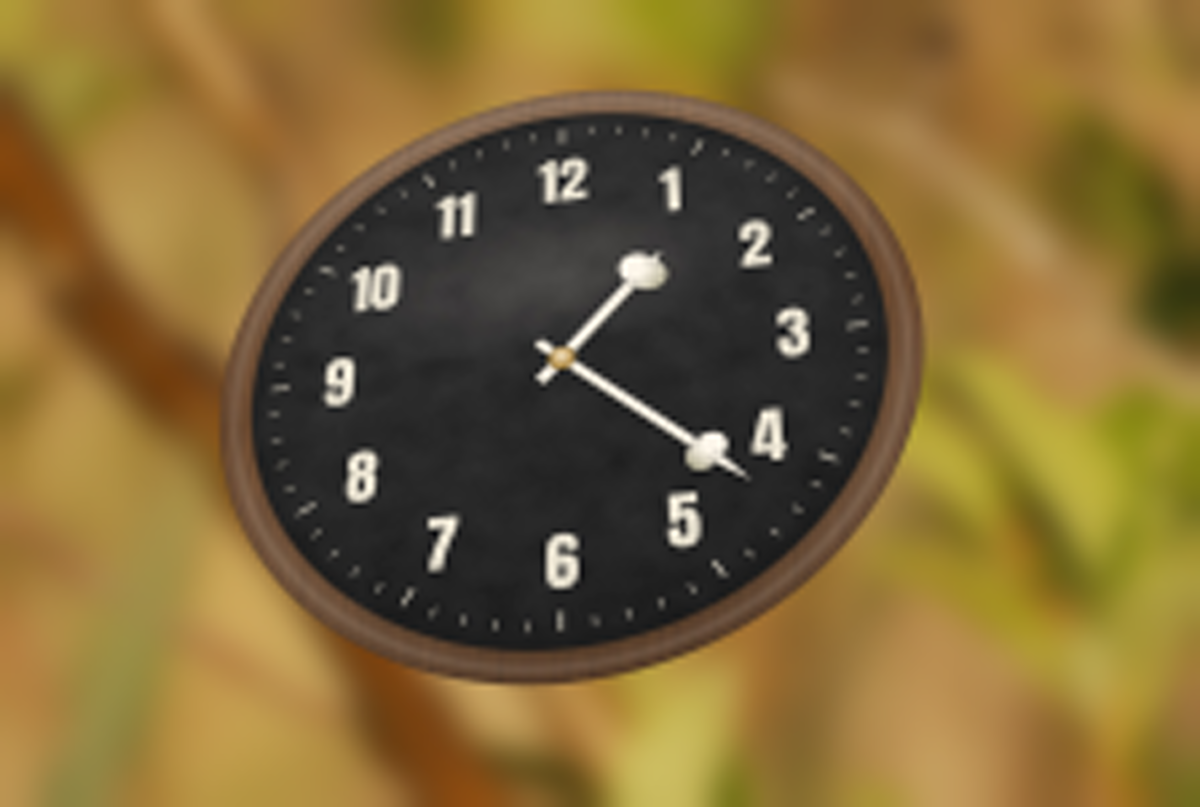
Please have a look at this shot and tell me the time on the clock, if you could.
1:22
